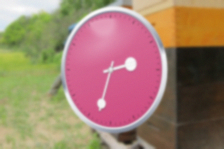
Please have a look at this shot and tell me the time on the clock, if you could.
2:33
